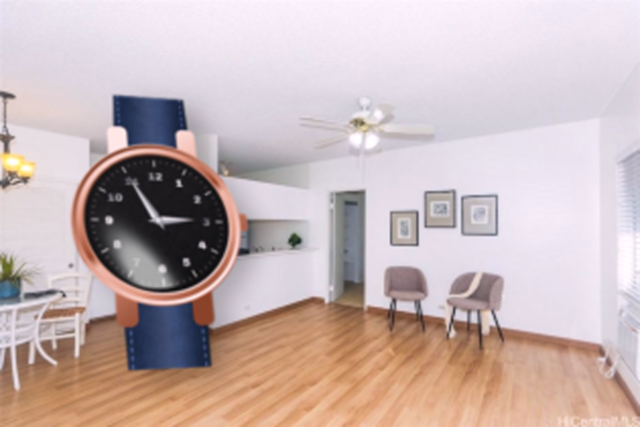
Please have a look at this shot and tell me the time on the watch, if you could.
2:55
